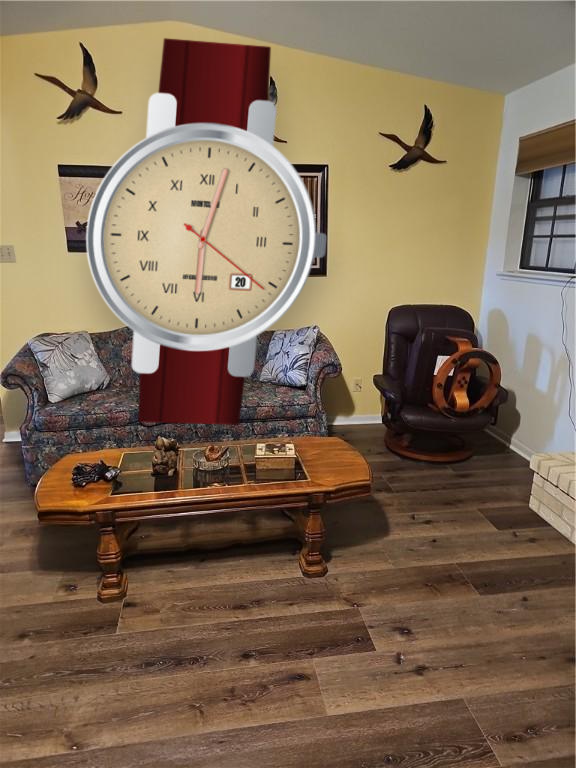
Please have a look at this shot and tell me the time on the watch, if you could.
6:02:21
